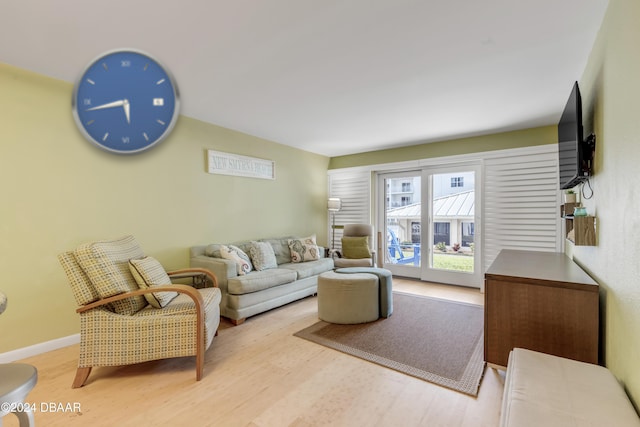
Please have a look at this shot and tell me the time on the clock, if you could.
5:43
